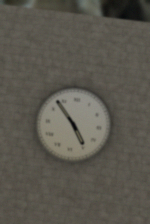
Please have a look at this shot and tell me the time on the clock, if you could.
4:53
